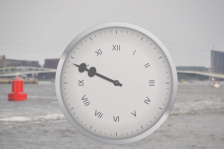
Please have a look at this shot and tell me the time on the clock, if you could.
9:49
